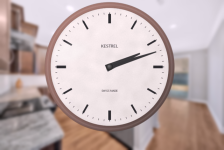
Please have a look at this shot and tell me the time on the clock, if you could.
2:12
